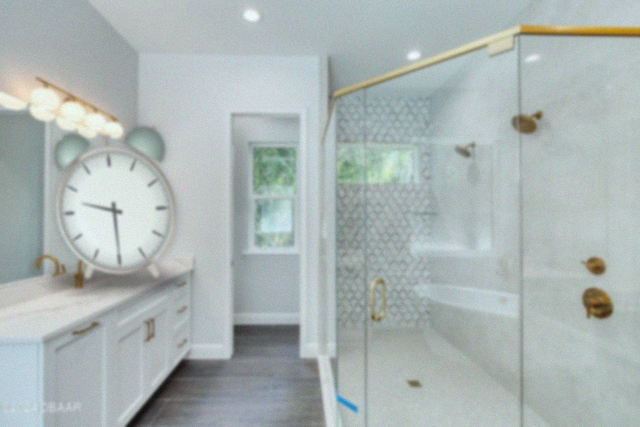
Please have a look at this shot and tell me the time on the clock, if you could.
9:30
